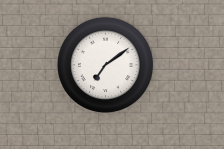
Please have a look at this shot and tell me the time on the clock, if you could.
7:09
